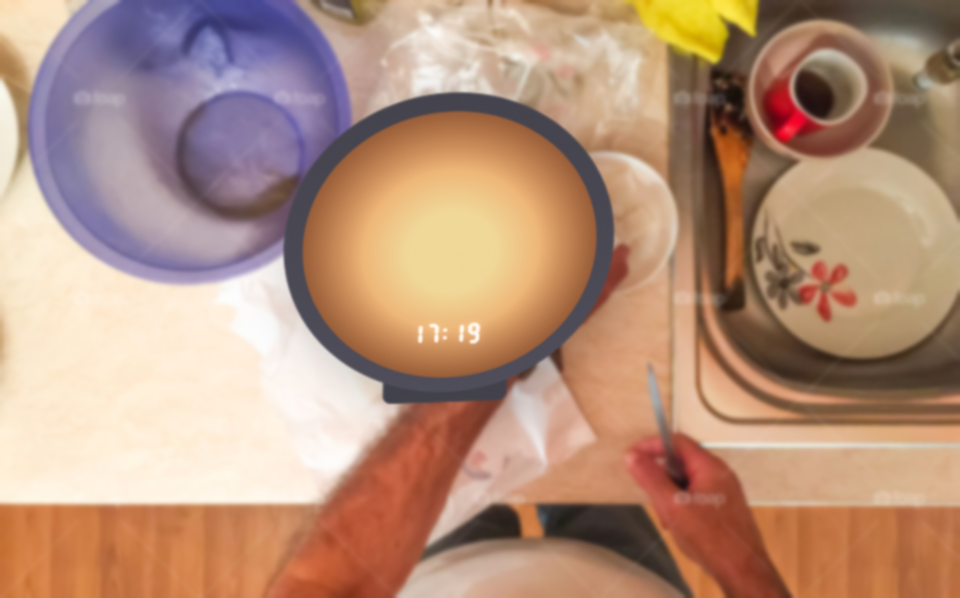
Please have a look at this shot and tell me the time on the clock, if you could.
17:19
